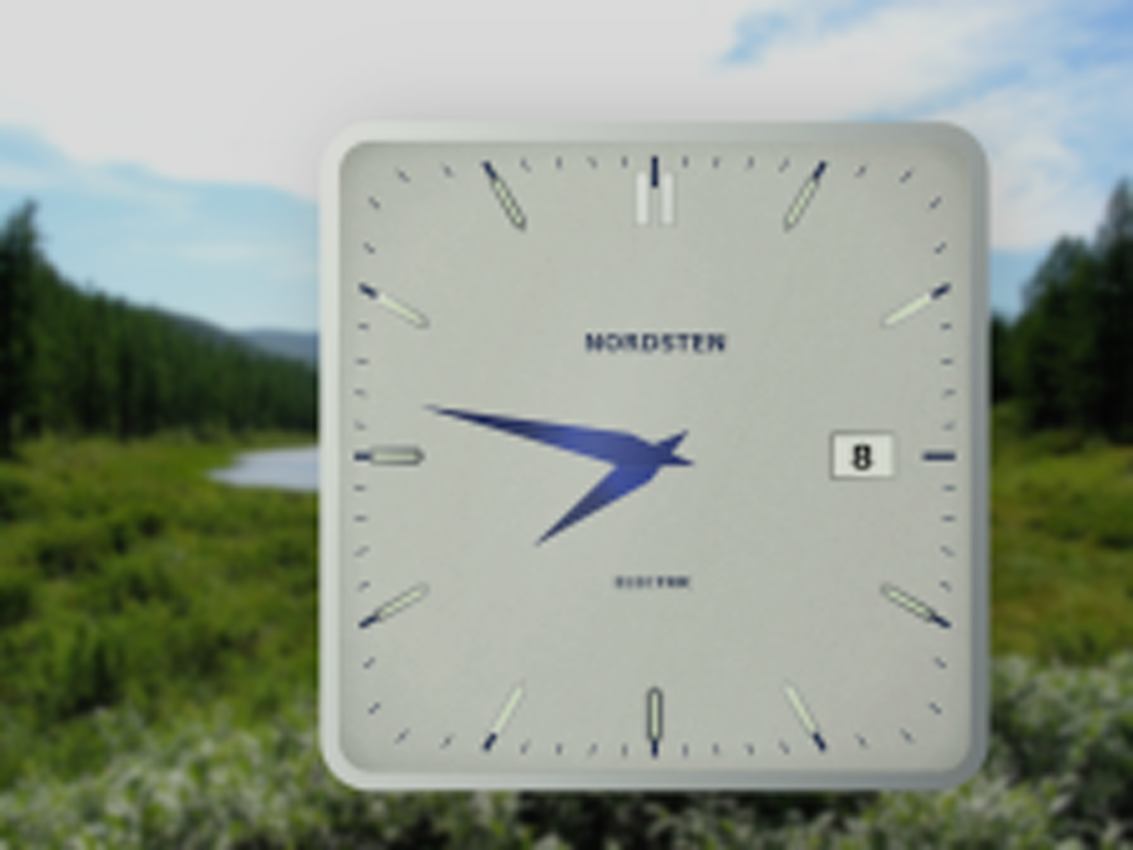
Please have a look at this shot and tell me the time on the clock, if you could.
7:47
